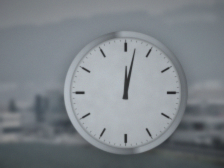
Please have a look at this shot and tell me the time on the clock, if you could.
12:02
